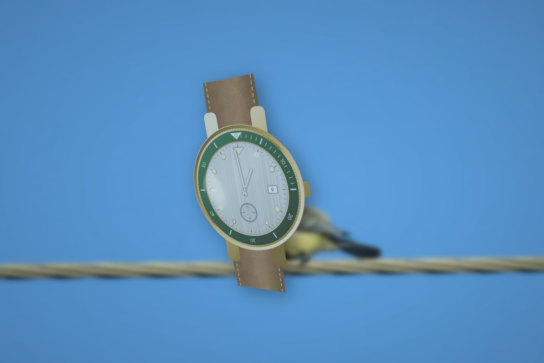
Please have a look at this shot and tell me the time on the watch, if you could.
12:59
